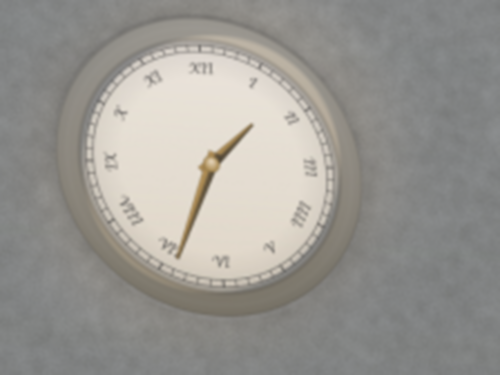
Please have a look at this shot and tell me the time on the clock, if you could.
1:34
